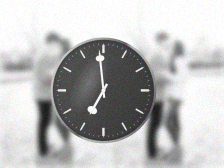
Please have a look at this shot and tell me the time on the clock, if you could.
6:59
